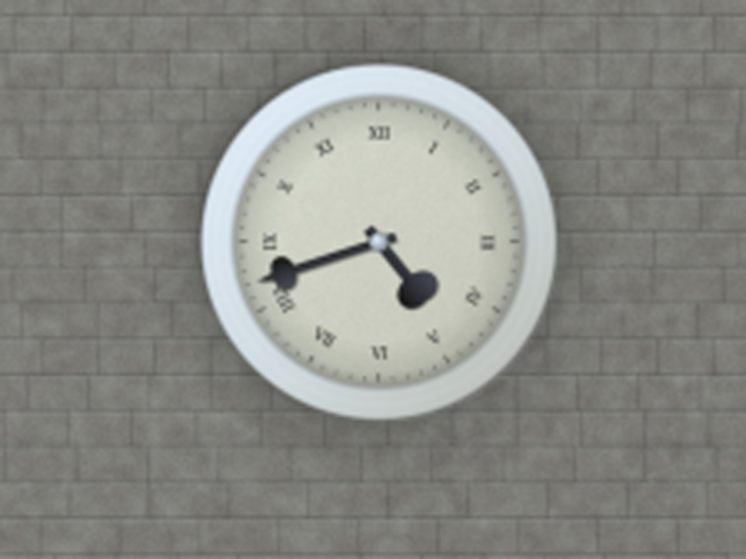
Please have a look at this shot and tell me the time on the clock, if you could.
4:42
